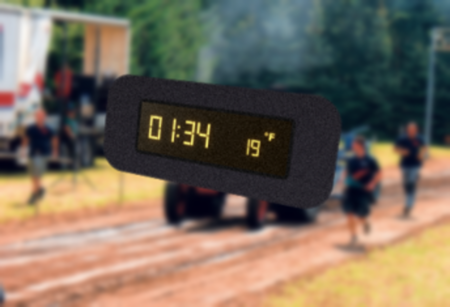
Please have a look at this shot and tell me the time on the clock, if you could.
1:34
